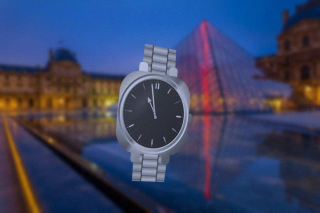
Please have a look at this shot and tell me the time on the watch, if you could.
10:58
